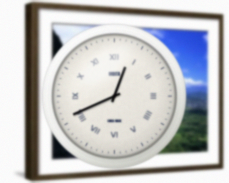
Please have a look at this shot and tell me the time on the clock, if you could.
12:41
